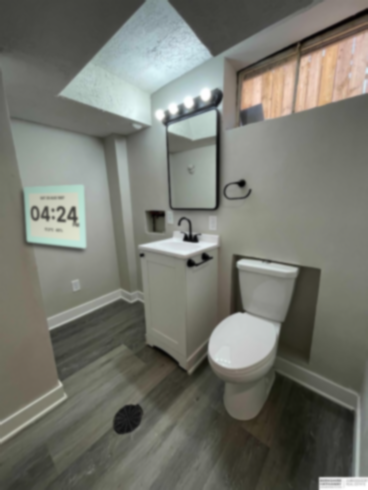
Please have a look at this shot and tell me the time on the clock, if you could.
4:24
